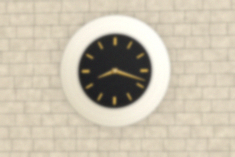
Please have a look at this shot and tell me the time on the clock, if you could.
8:18
